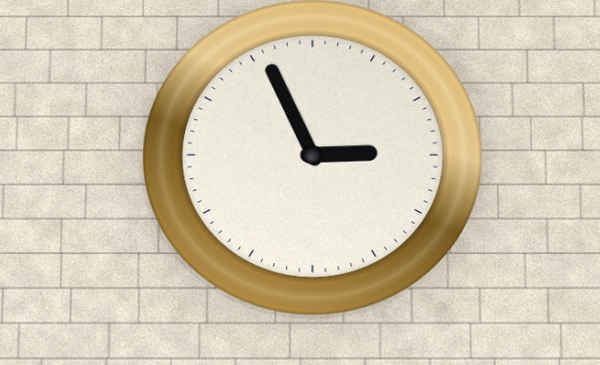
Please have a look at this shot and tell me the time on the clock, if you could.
2:56
